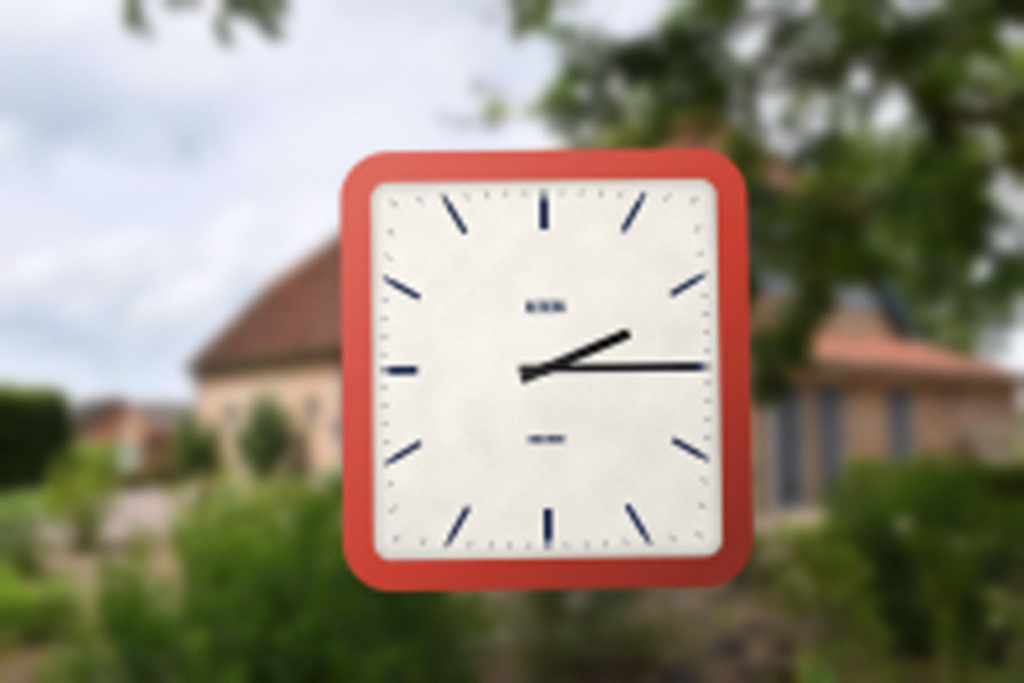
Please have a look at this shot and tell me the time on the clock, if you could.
2:15
